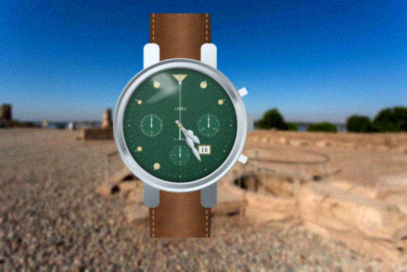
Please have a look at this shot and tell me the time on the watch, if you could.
4:25
